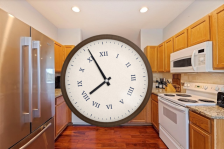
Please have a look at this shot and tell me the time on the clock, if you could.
7:56
